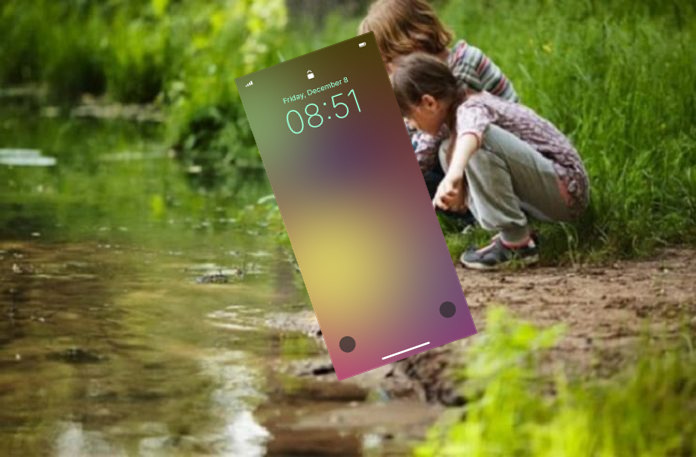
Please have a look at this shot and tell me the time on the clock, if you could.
8:51
